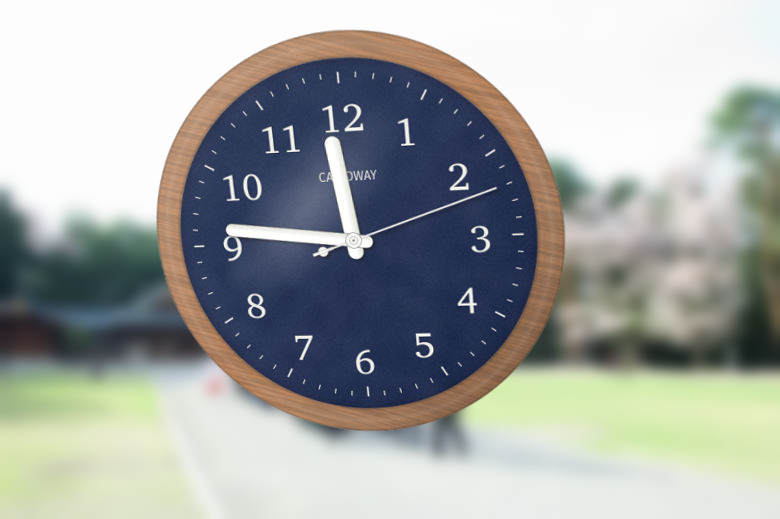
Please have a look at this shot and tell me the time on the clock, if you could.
11:46:12
